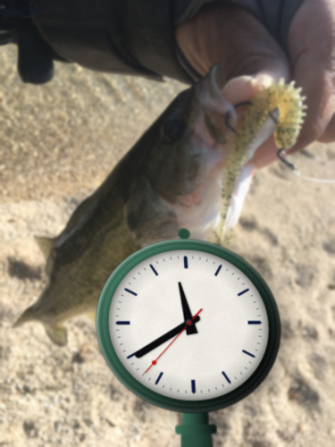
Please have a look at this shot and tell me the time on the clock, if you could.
11:39:37
